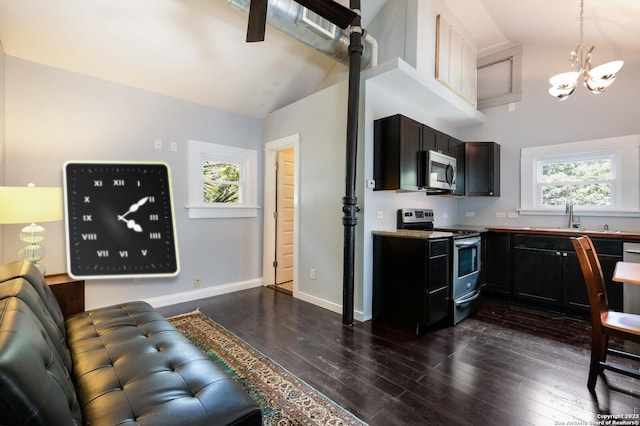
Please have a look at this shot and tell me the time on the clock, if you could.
4:09
